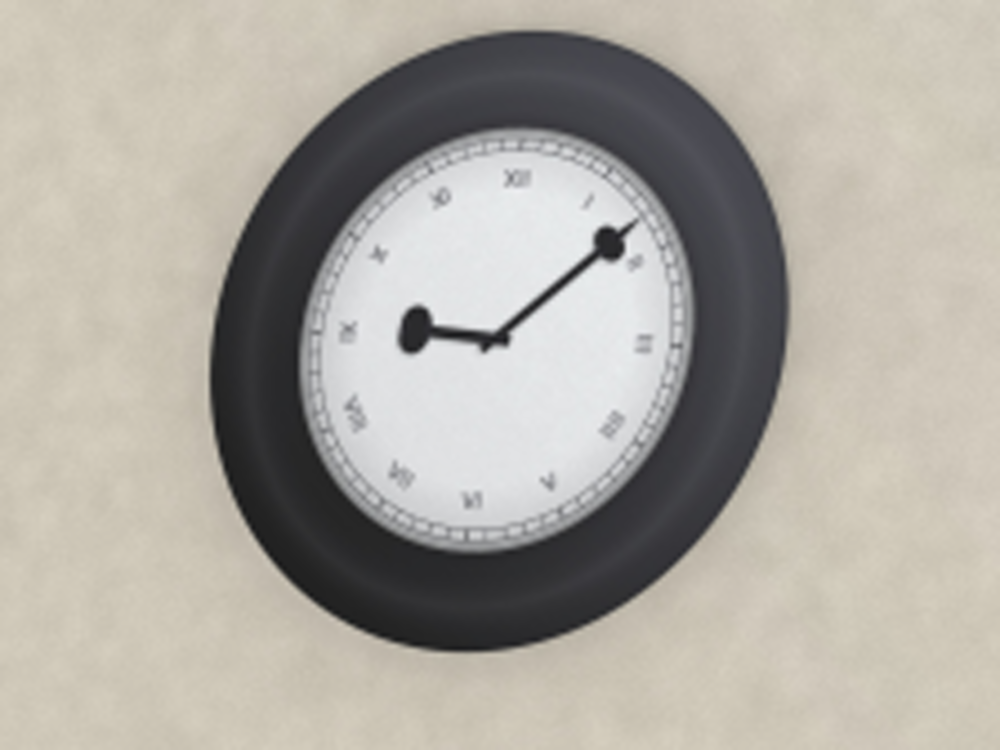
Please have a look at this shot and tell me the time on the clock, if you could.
9:08
